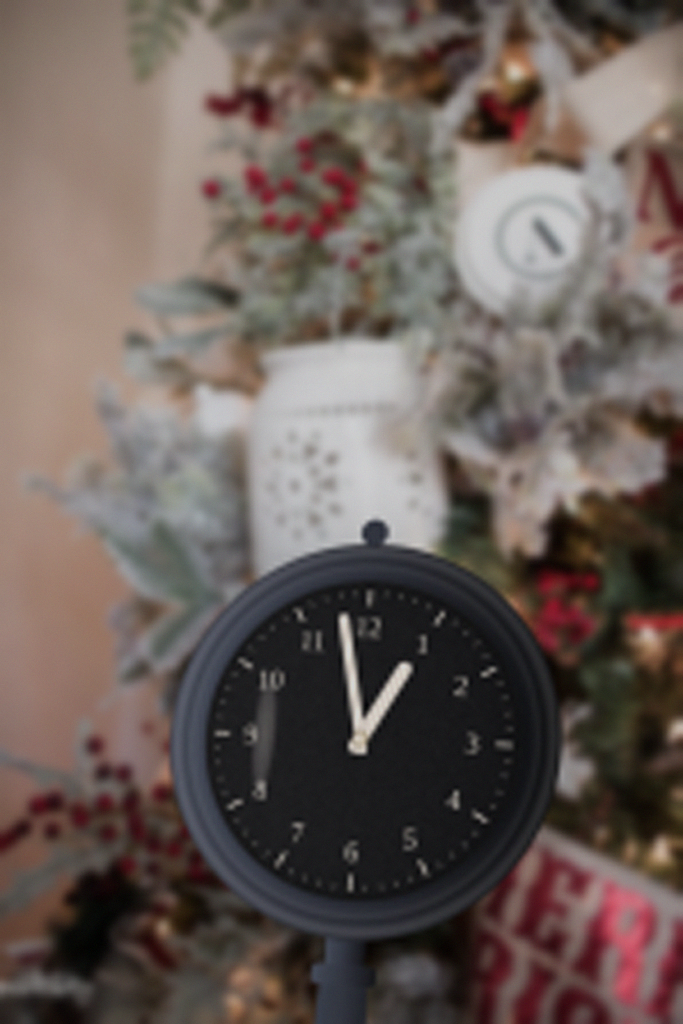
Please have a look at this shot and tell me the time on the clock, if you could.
12:58
